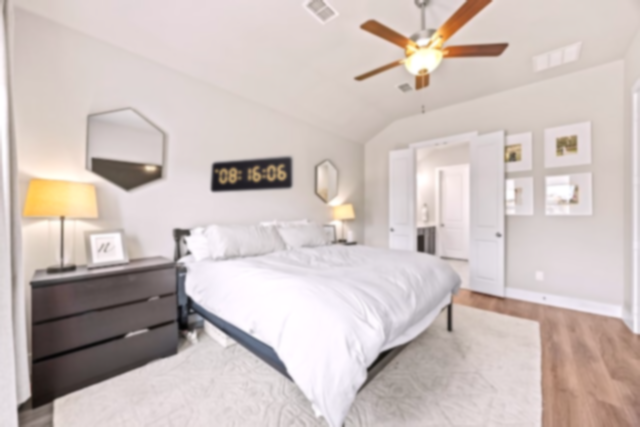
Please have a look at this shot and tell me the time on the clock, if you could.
8:16:06
